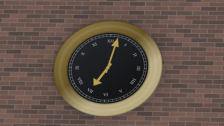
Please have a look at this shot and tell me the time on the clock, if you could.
7:02
